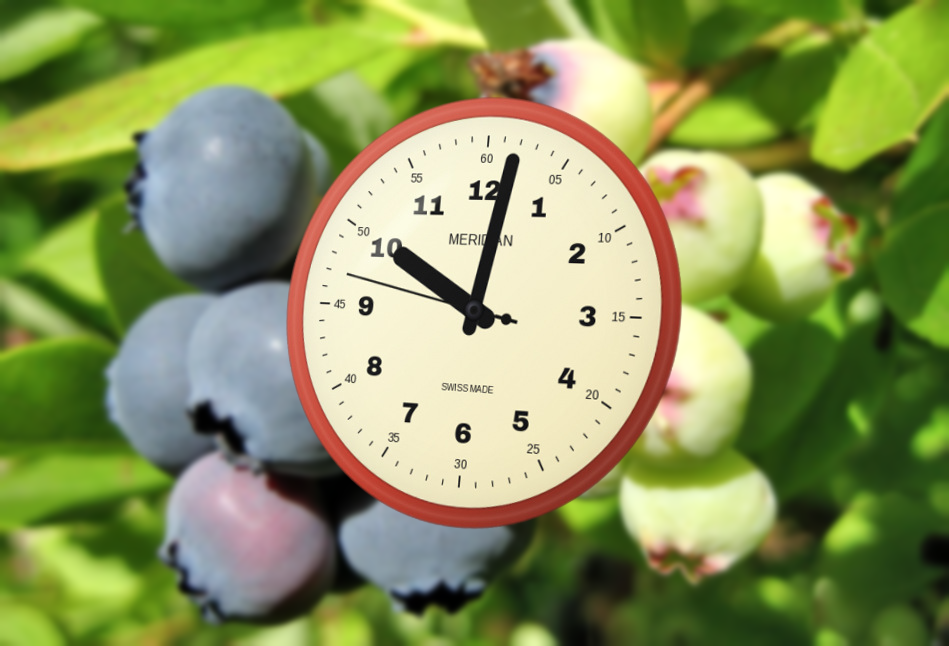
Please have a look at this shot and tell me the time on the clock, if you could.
10:01:47
